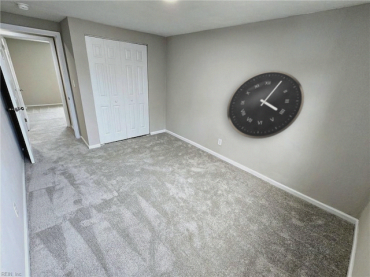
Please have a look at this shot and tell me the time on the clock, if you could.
4:05
